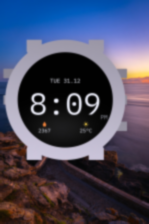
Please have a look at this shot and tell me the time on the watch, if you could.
8:09
